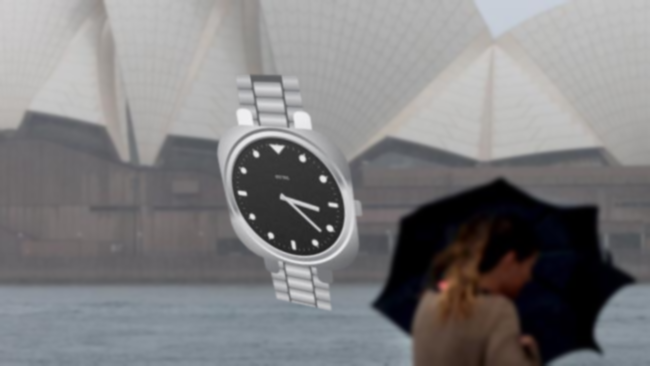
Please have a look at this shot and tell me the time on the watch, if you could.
3:22
